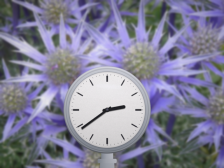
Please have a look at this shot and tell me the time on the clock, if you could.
2:39
